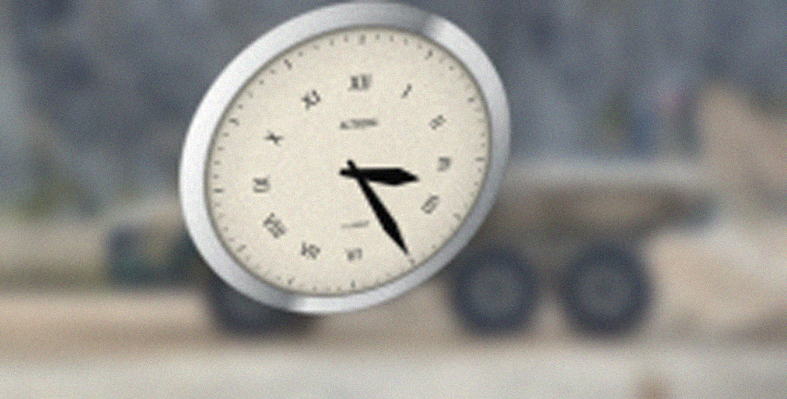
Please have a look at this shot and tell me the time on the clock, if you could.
3:25
